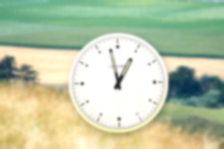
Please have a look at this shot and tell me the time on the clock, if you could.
12:58
